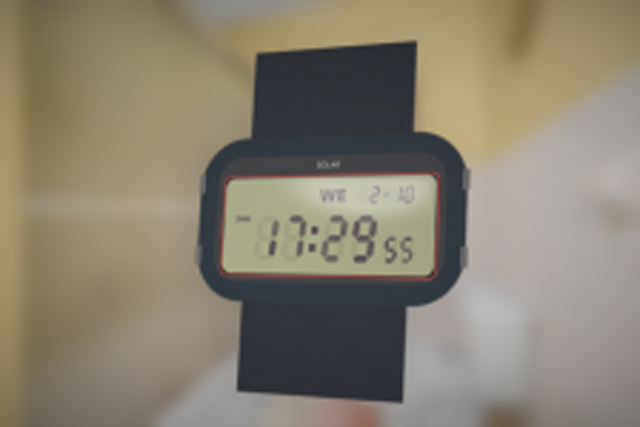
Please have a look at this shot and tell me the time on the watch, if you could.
17:29:55
